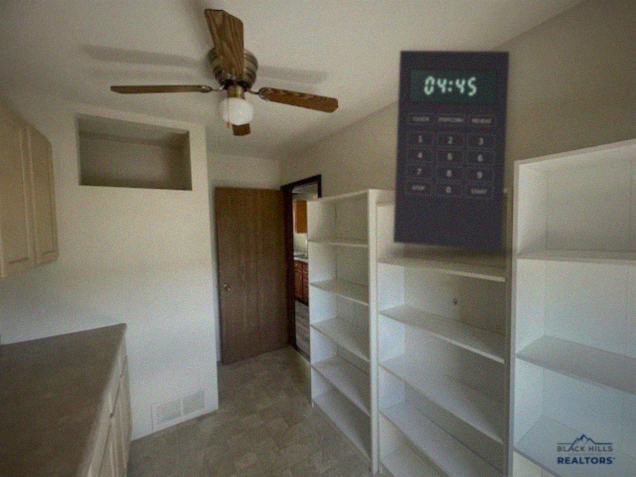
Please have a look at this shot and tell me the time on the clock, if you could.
4:45
